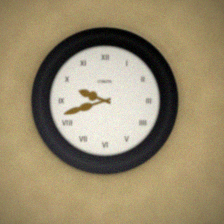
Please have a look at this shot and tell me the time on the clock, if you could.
9:42
